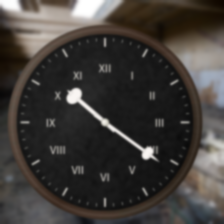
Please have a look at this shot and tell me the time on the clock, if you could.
10:21
